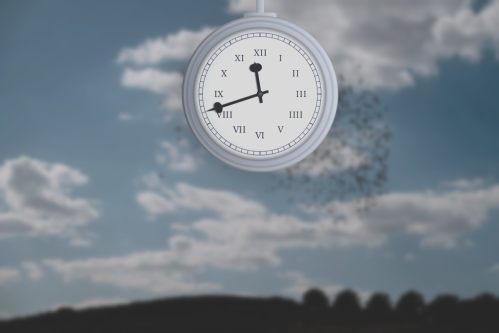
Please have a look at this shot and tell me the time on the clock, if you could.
11:42
